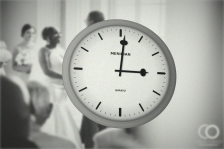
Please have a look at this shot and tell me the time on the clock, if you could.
3:01
